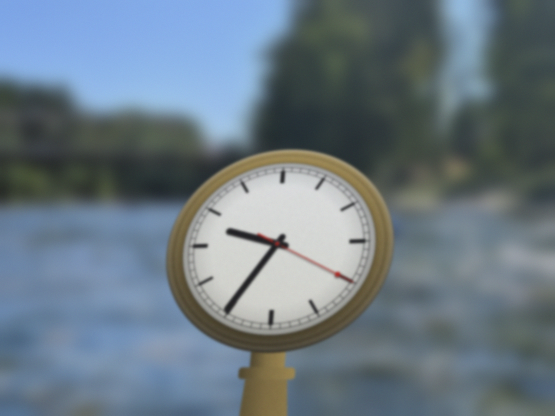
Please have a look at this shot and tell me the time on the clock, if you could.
9:35:20
